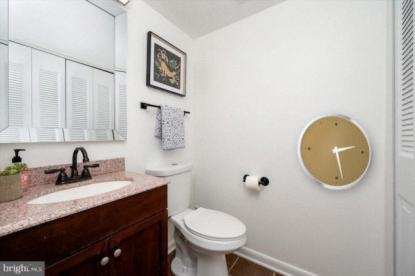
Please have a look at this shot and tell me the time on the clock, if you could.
2:28
